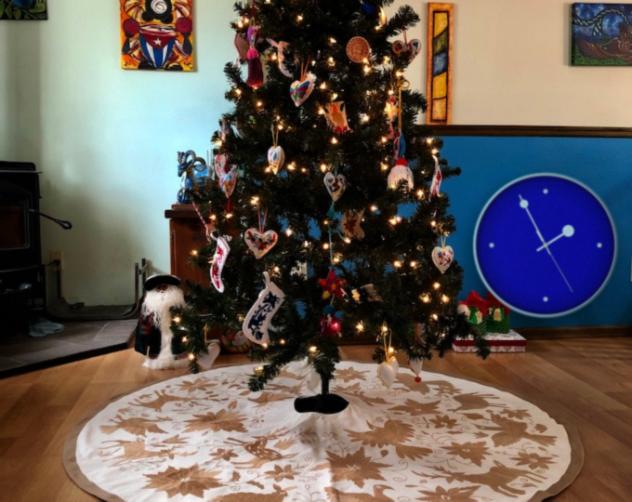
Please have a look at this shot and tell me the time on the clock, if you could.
1:55:25
